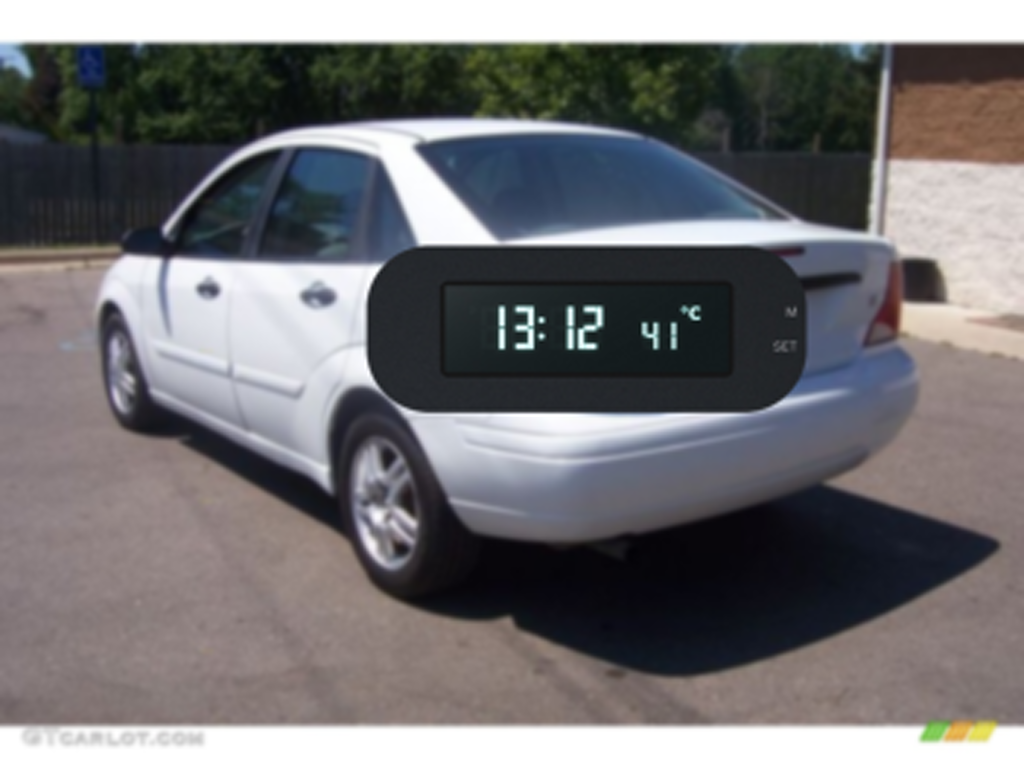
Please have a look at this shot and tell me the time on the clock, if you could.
13:12
